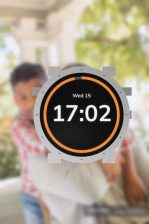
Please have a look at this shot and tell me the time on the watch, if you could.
17:02
